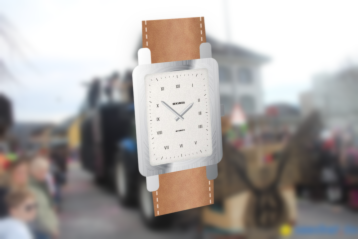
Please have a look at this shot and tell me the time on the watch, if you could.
1:52
